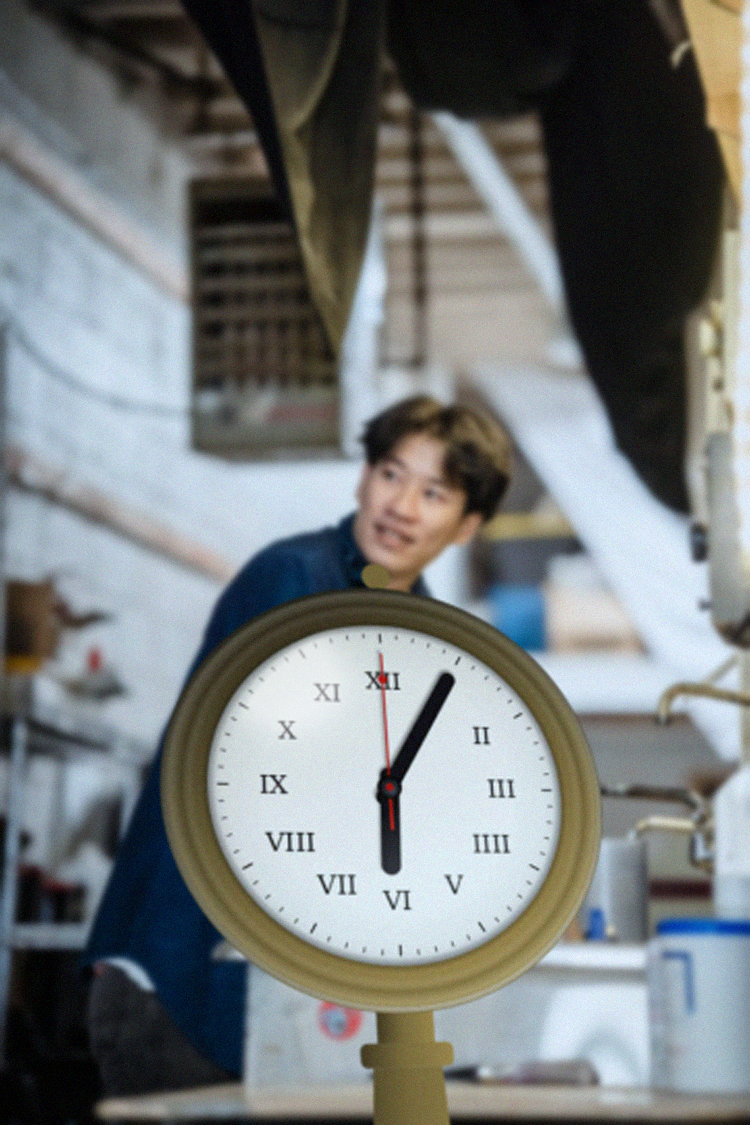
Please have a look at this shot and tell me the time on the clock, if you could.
6:05:00
